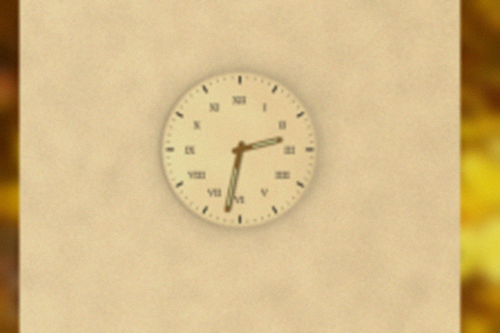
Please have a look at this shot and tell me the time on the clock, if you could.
2:32
